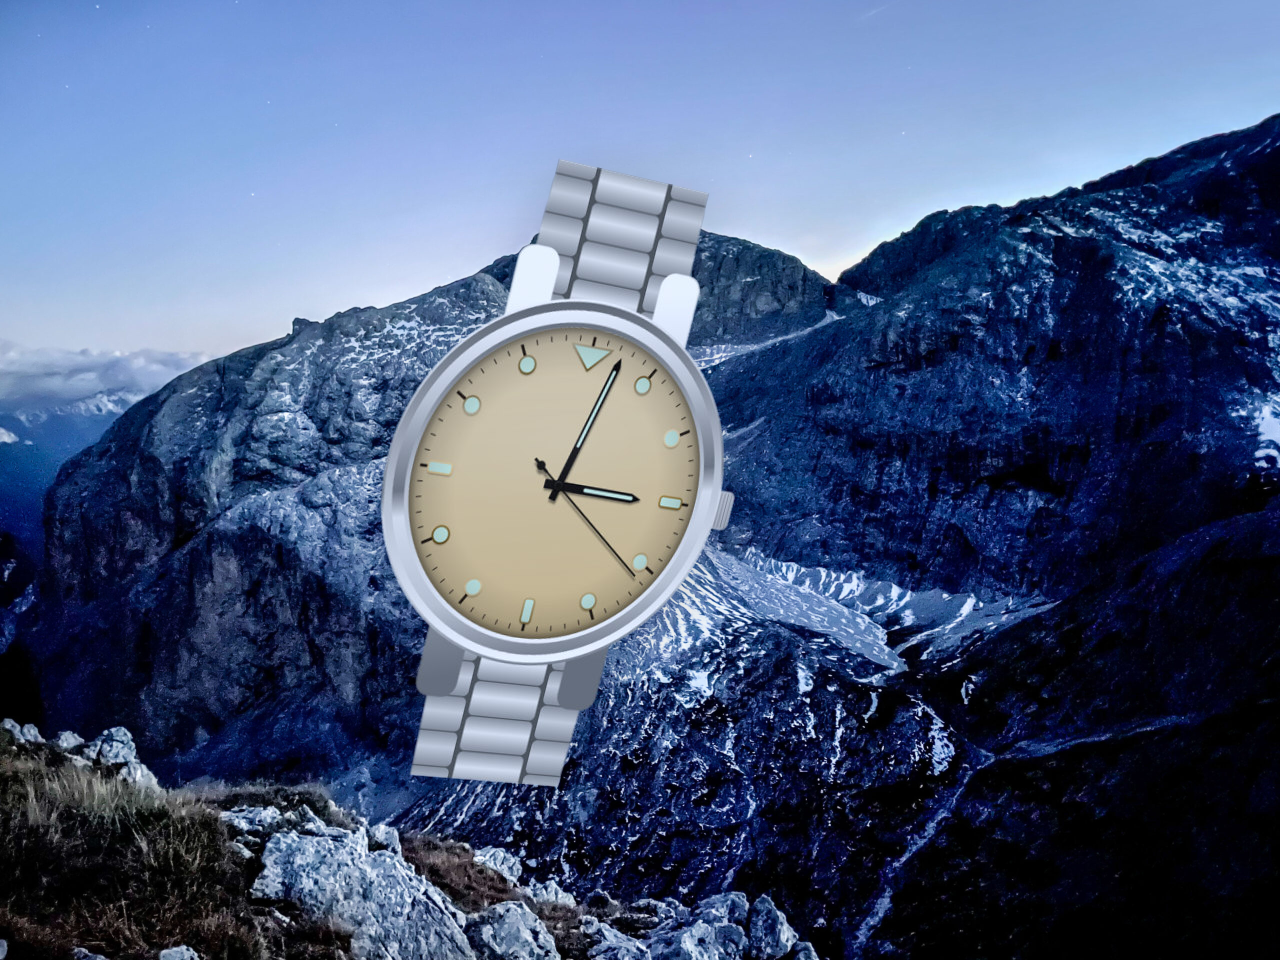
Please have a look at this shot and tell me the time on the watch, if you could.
3:02:21
